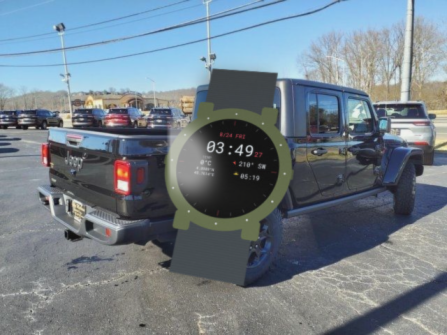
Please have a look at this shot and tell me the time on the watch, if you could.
3:49
